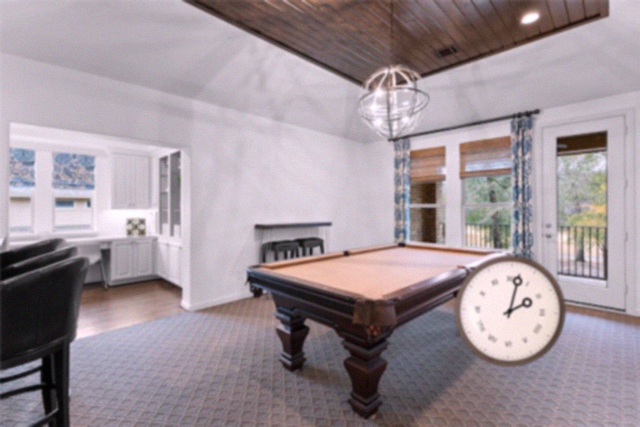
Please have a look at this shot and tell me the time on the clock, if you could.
2:02
